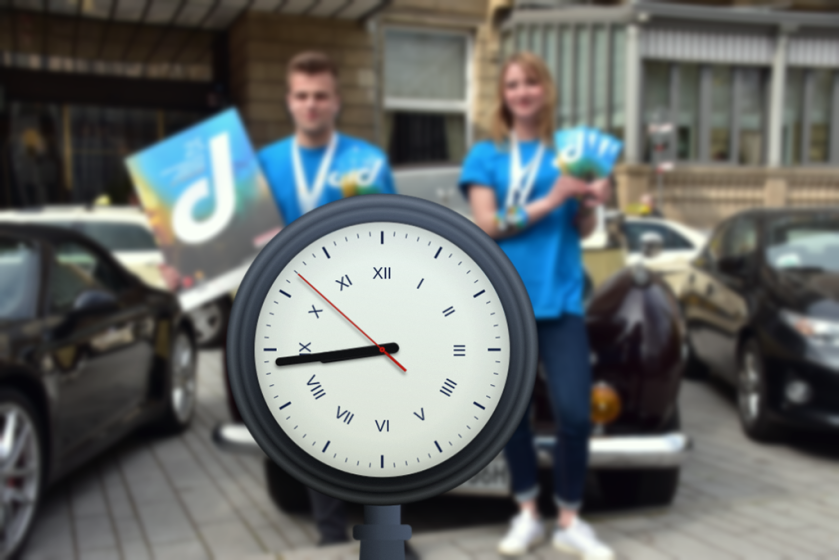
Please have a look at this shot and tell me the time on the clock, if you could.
8:43:52
